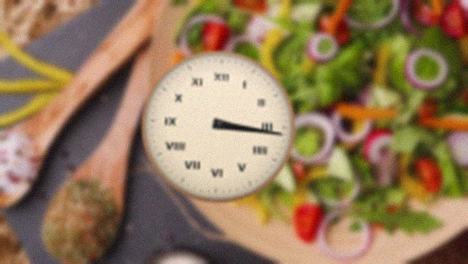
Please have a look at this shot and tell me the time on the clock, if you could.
3:16
